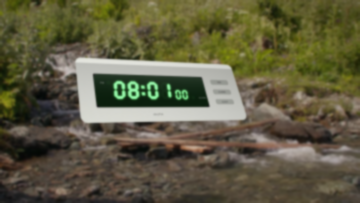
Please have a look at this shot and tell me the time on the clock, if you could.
8:01
